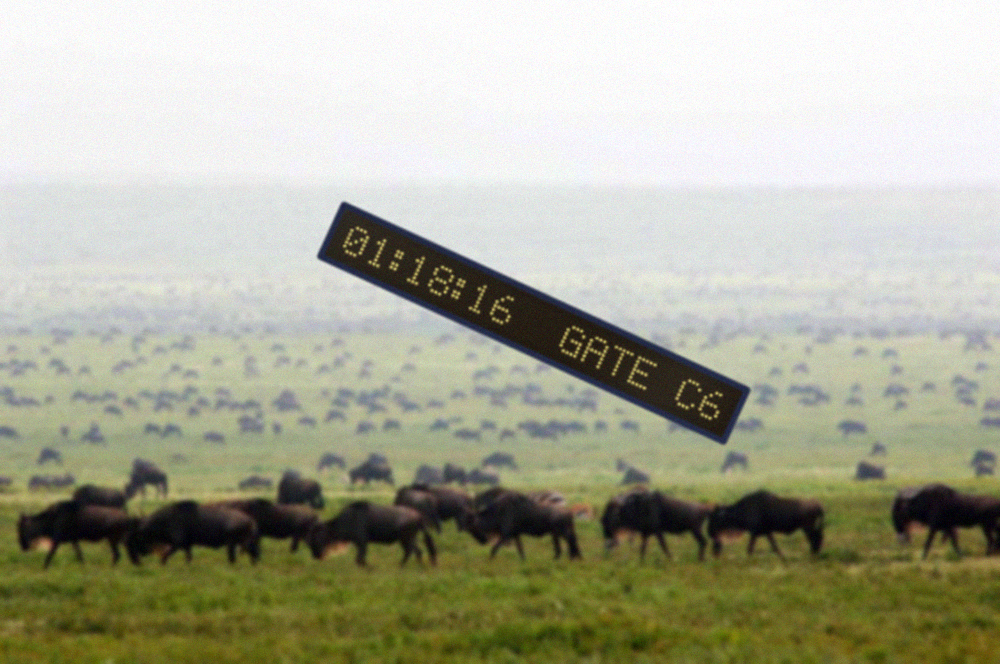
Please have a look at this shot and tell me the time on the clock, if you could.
1:18:16
